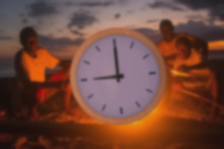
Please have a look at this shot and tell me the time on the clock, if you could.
9:00
